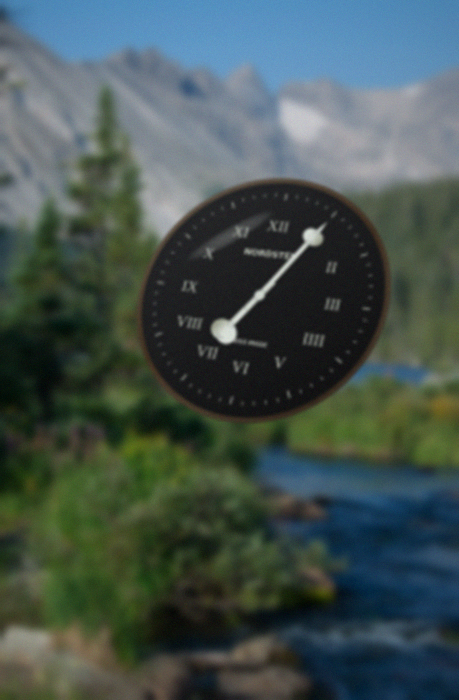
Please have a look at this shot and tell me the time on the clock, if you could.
7:05
